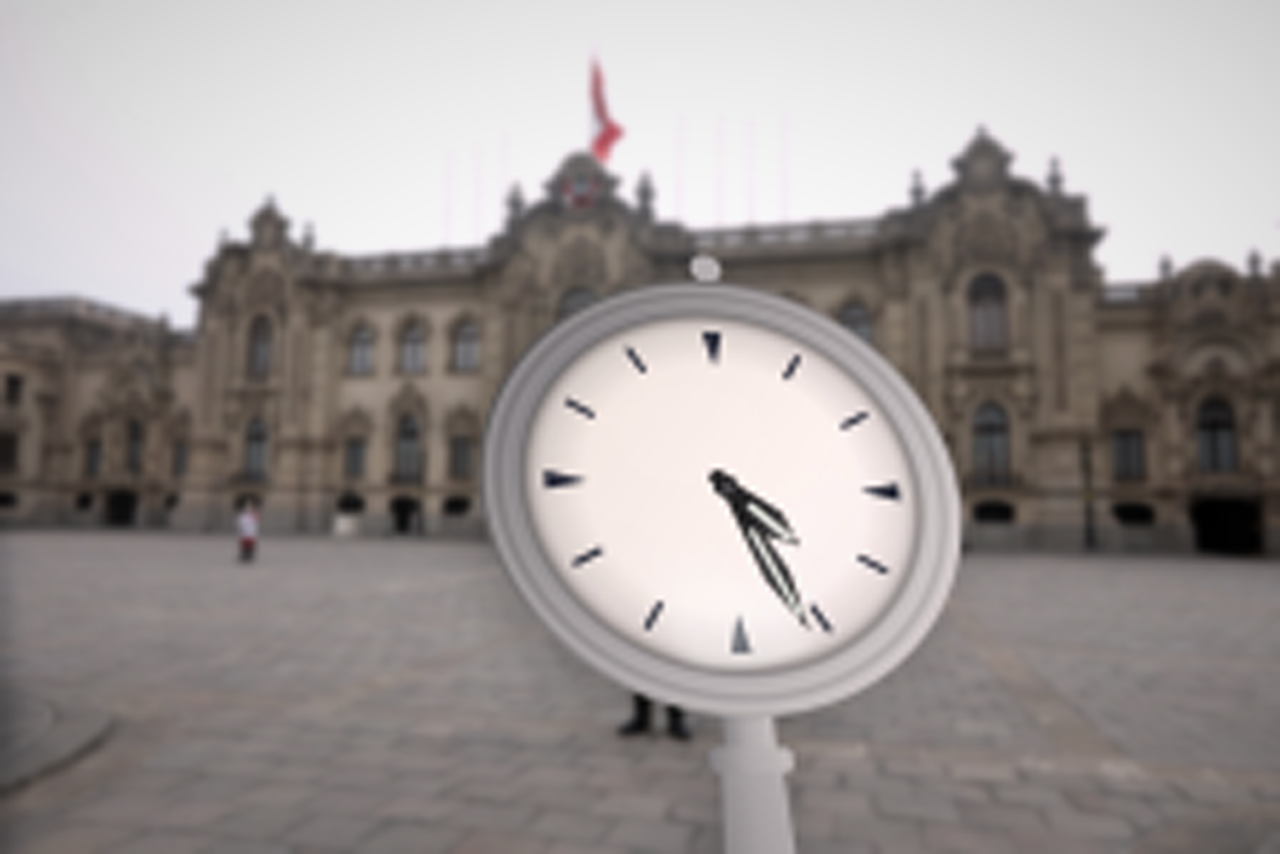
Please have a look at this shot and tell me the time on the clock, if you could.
4:26
